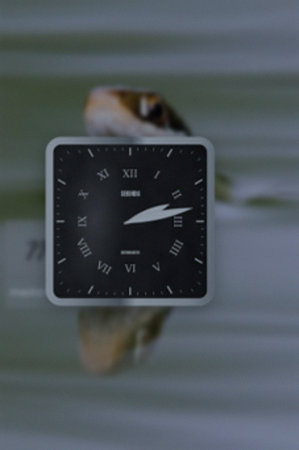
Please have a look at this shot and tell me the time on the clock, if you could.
2:13
